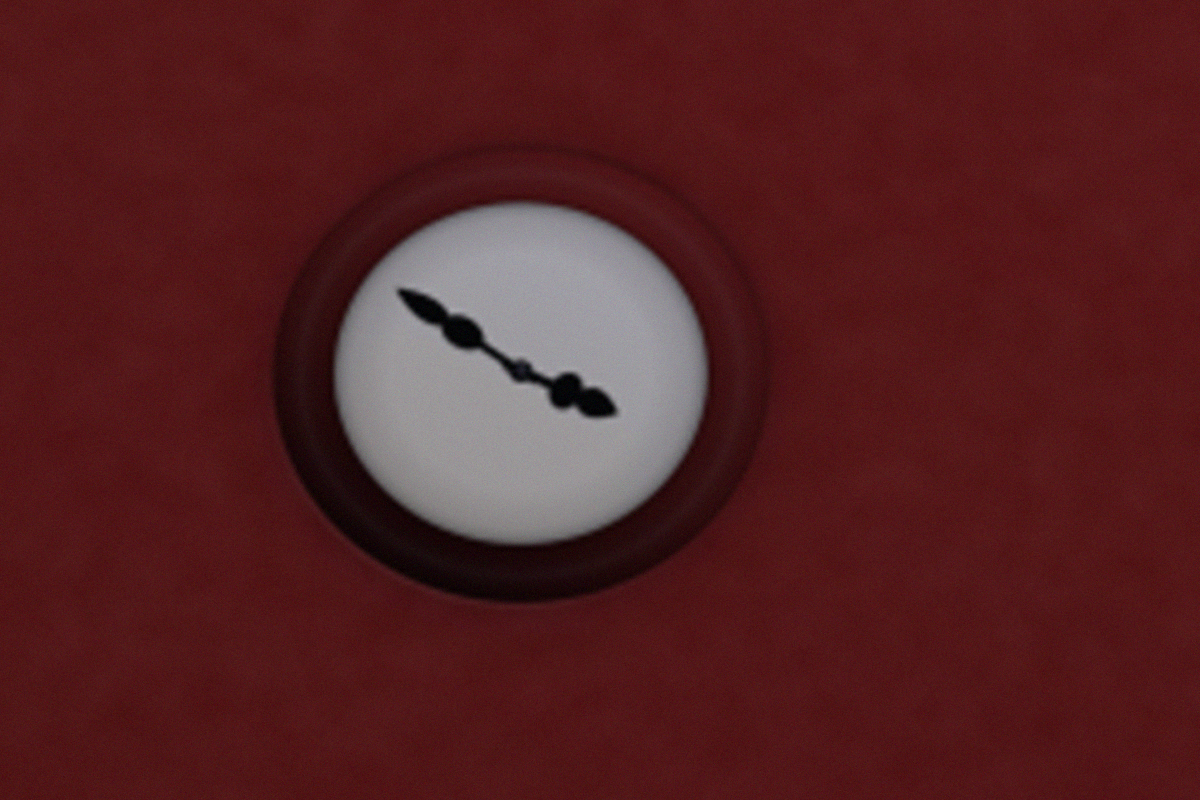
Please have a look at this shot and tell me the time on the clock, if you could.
3:51
